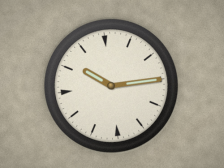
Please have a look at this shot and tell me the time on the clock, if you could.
10:15
